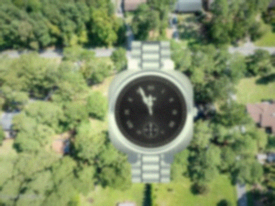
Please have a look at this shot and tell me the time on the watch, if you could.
11:56
